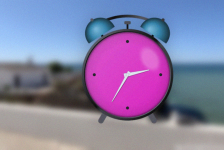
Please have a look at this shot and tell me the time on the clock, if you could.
2:35
